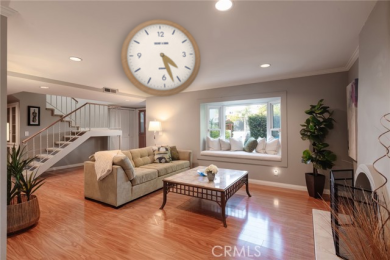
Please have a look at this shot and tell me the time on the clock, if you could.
4:27
